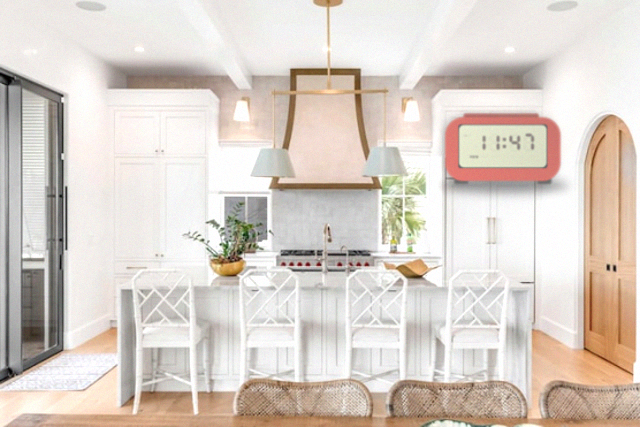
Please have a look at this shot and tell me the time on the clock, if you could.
11:47
